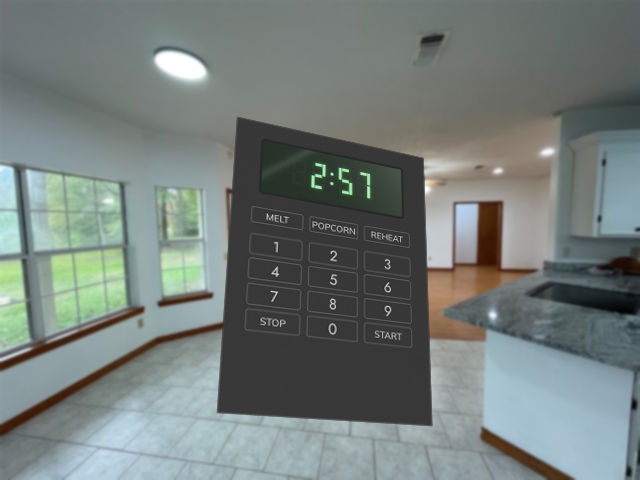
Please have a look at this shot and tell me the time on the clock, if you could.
2:57
